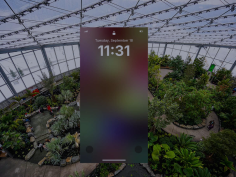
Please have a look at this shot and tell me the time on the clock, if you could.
11:31
